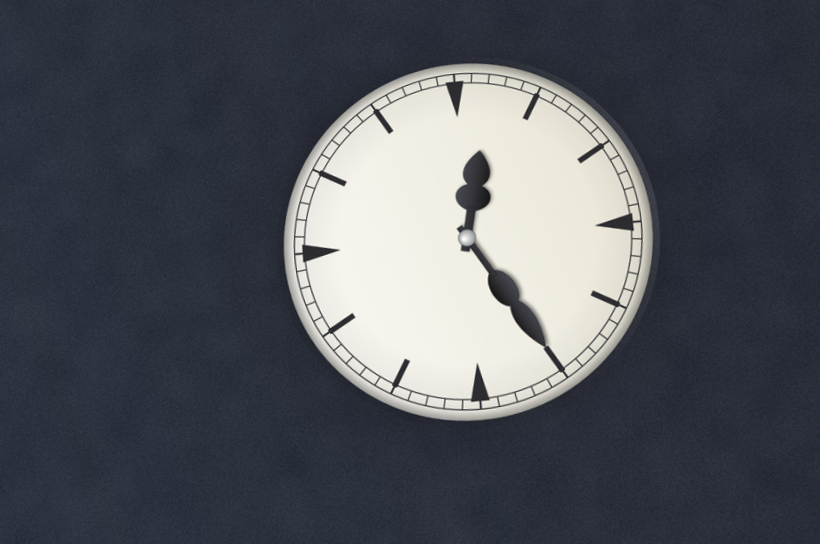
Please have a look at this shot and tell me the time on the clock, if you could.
12:25
